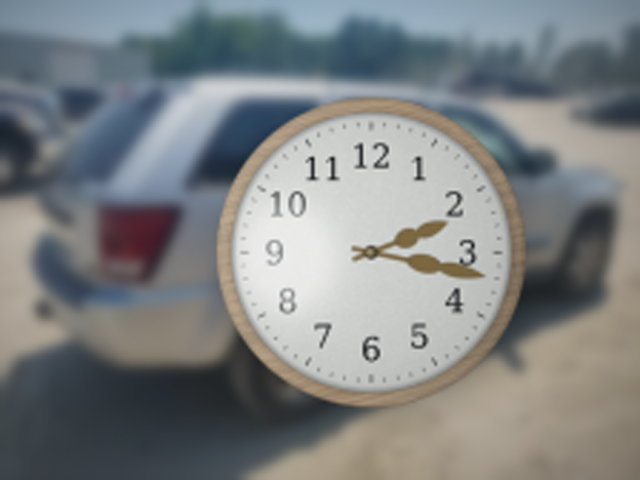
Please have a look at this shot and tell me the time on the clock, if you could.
2:17
